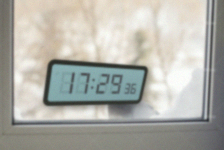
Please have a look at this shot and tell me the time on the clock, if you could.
17:29:36
